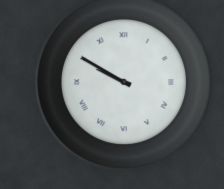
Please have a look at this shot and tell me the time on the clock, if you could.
9:50
